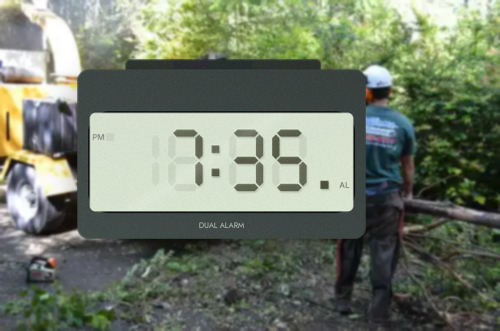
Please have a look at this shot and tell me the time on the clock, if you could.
7:35
